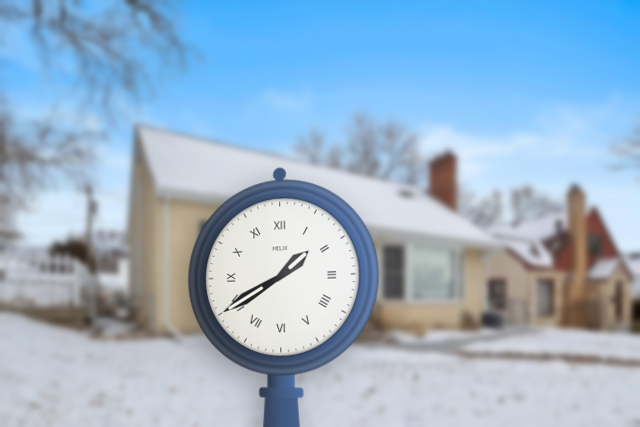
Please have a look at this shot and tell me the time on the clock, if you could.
1:40
